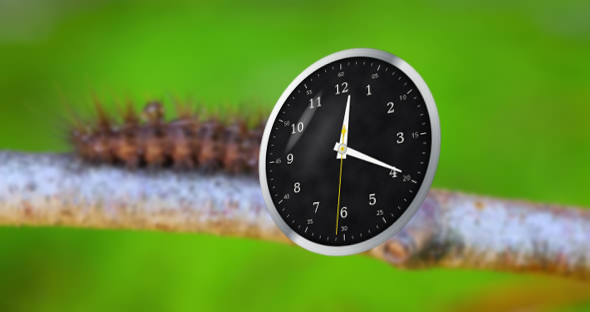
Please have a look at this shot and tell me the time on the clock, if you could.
12:19:31
